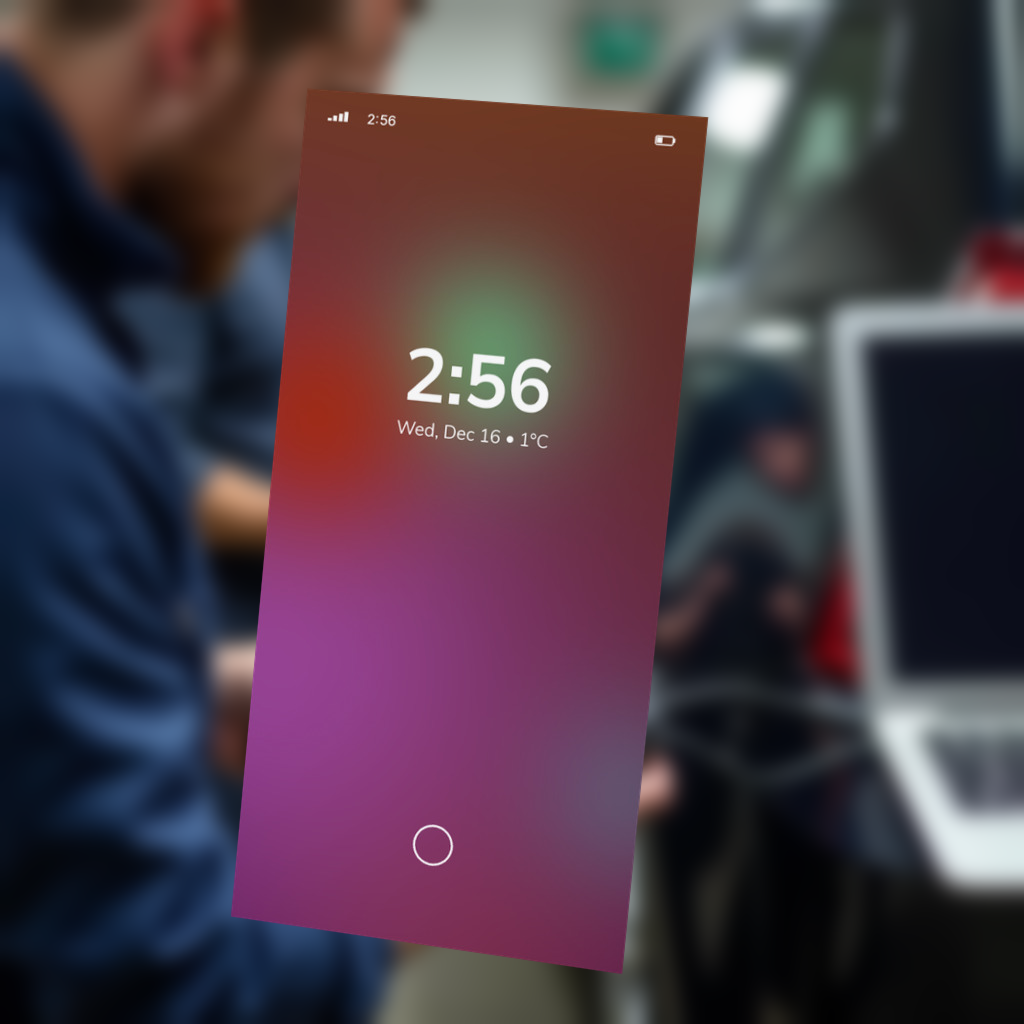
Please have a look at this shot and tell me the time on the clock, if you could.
2:56
